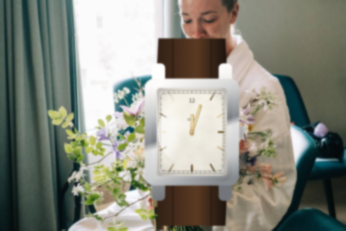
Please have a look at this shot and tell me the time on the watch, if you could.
12:03
